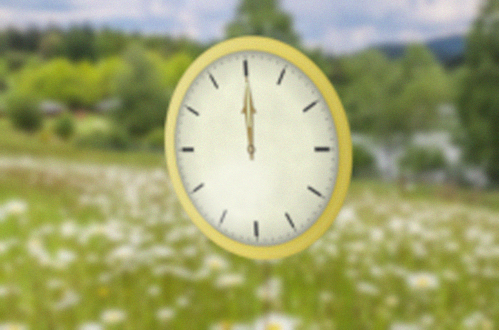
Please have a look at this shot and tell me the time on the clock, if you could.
12:00
